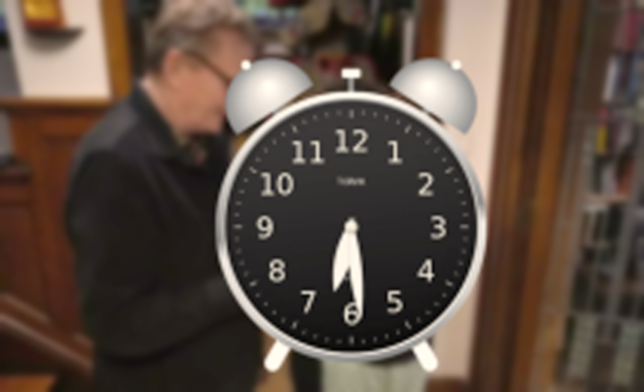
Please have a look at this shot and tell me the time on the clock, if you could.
6:29
